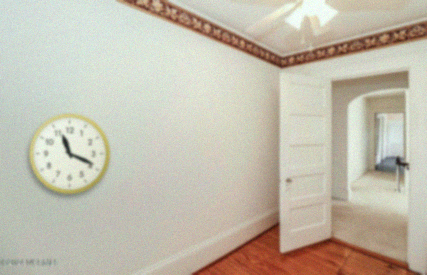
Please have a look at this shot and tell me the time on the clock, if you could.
11:19
